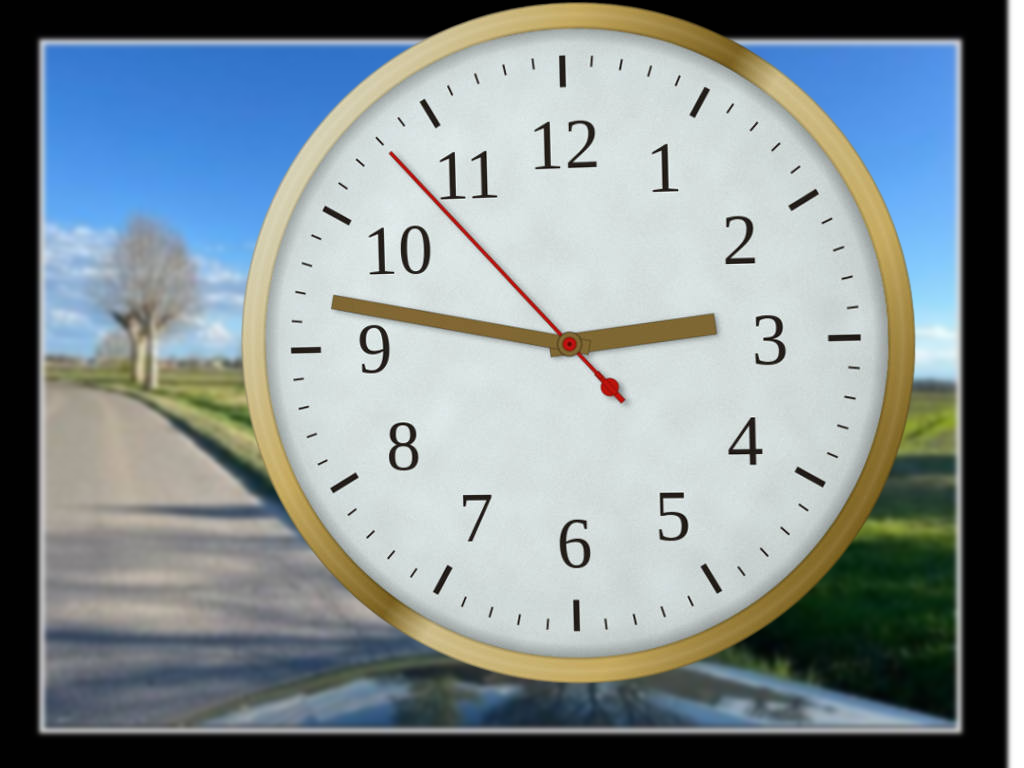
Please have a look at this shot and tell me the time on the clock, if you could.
2:46:53
